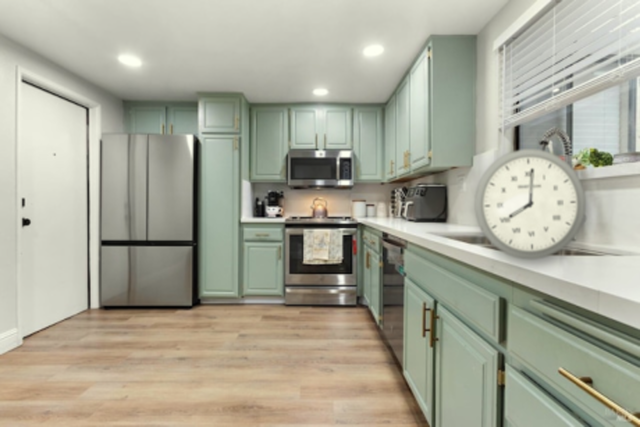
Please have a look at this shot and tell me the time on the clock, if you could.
8:01
